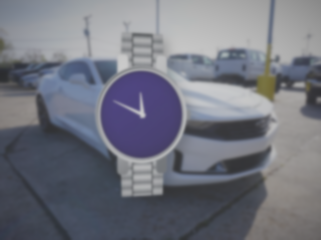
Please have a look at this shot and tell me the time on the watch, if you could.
11:49
